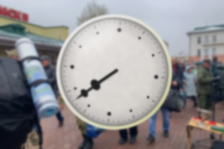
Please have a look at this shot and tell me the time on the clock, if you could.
7:38
